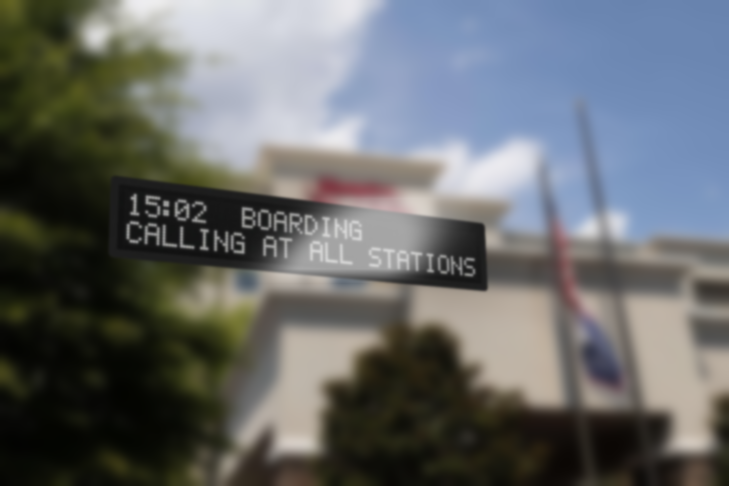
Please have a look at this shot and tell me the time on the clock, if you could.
15:02
